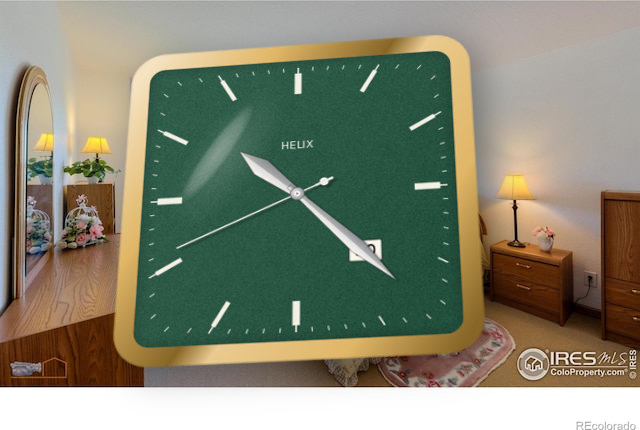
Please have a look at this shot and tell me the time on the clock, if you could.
10:22:41
